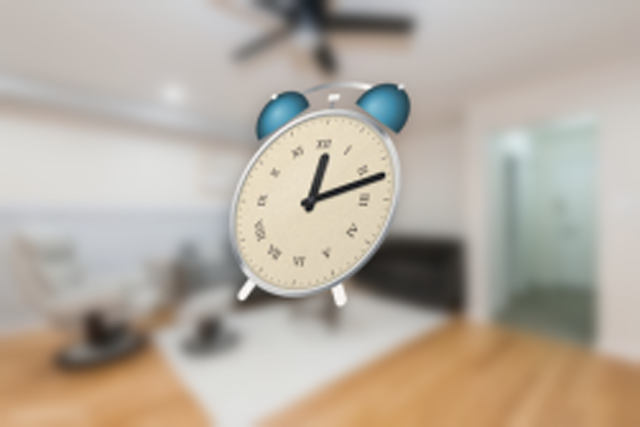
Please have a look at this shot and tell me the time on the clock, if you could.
12:12
